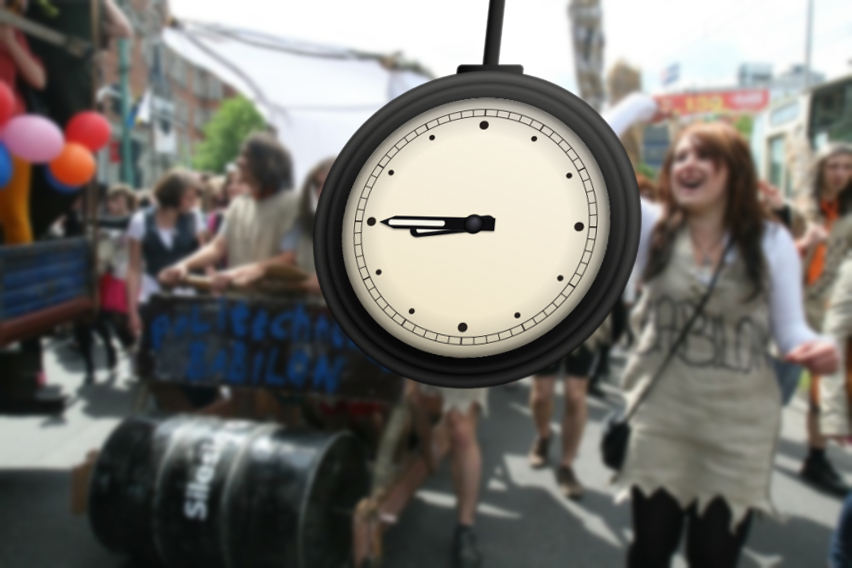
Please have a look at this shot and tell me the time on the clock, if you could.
8:45
